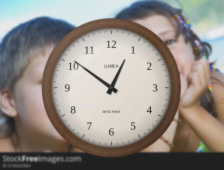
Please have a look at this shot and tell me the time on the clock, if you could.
12:51
